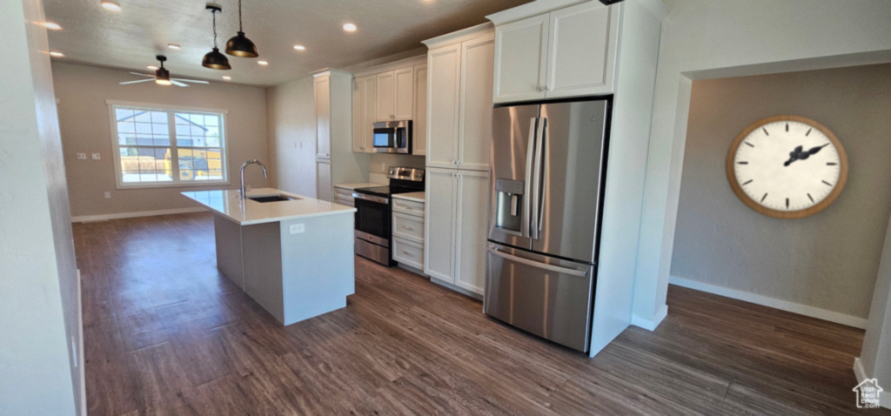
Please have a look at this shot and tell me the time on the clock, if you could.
1:10
